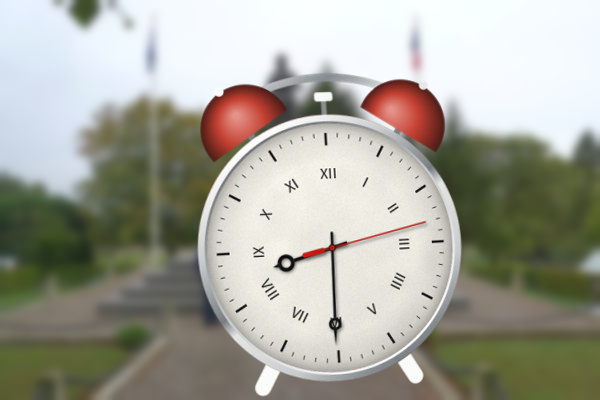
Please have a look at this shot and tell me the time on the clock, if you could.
8:30:13
